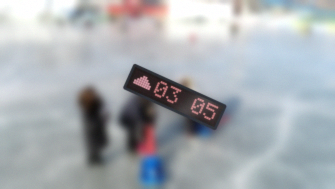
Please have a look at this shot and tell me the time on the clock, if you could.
3:05
